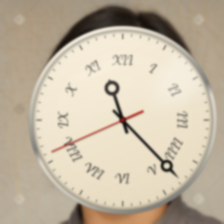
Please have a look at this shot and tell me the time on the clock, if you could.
11:22:41
